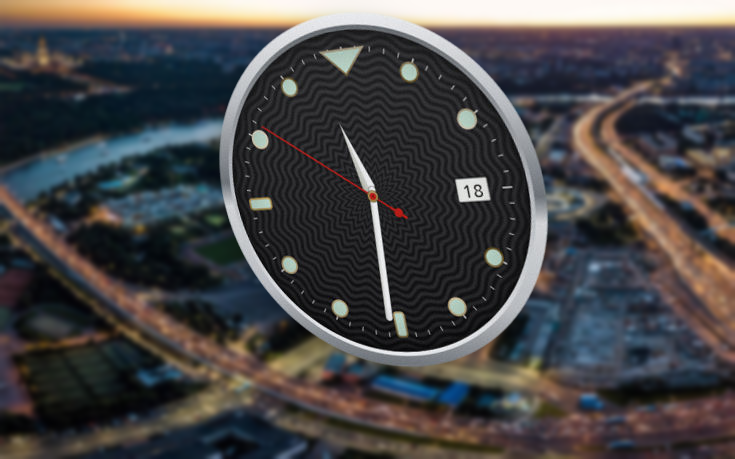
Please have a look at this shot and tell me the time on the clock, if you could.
11:30:51
